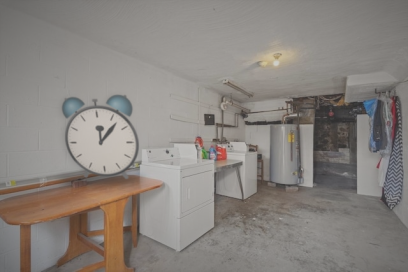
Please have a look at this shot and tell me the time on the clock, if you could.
12:07
